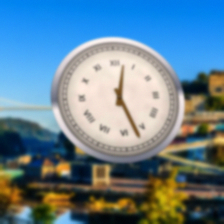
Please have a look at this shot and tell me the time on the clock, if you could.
12:27
